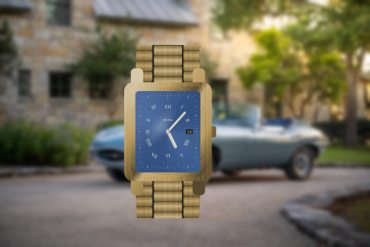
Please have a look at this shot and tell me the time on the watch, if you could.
5:07
